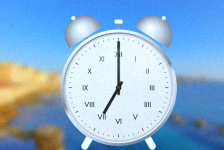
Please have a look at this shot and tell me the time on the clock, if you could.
7:00
